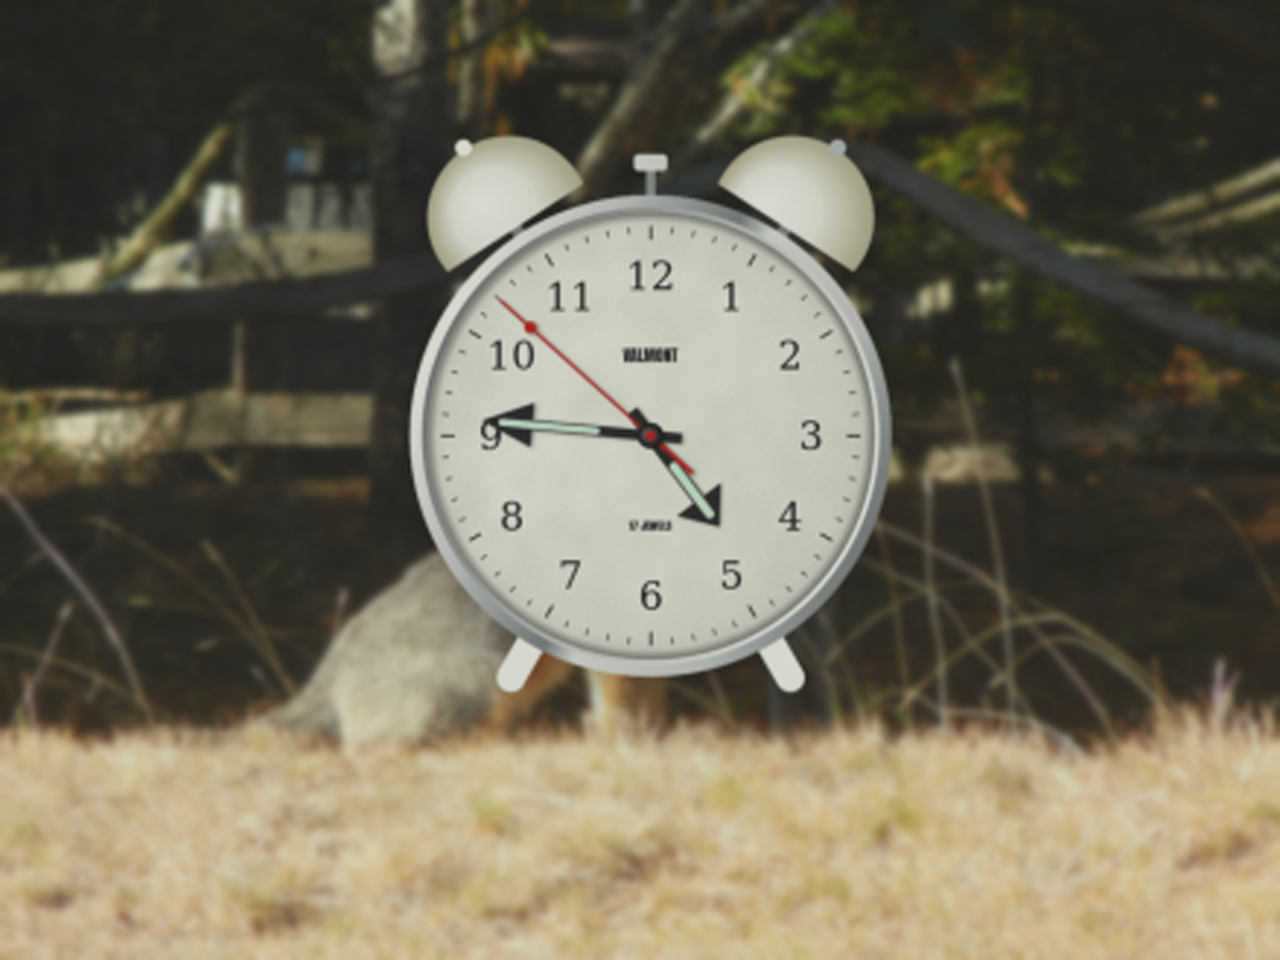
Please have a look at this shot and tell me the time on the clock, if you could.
4:45:52
